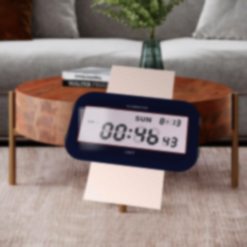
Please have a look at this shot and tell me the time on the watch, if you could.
0:46
